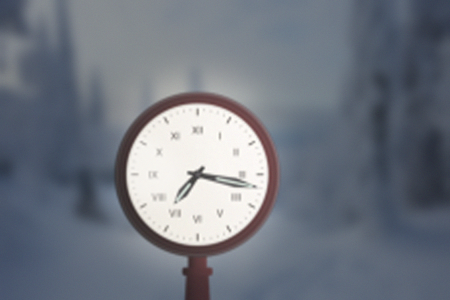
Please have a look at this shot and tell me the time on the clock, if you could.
7:17
